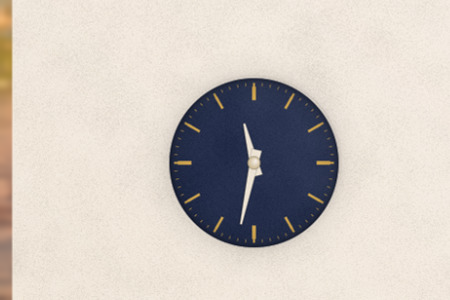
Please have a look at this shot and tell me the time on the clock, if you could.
11:32
